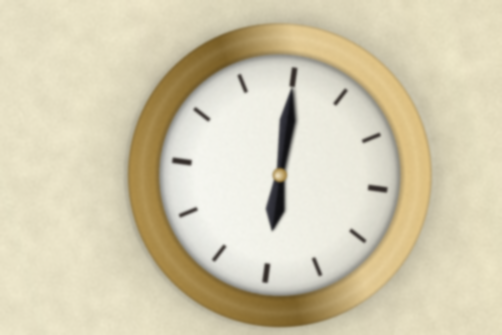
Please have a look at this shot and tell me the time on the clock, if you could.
6:00
